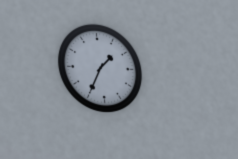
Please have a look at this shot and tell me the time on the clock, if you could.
1:35
